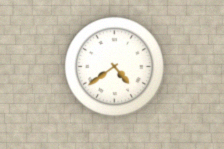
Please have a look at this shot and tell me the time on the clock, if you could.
4:39
